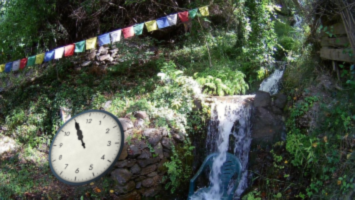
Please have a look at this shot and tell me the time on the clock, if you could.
10:55
